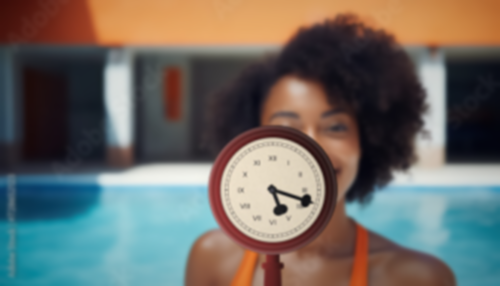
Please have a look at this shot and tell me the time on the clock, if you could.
5:18
